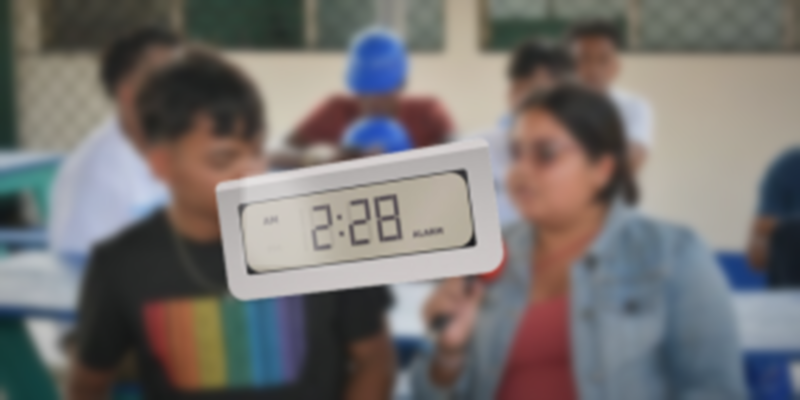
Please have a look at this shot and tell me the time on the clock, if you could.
2:28
